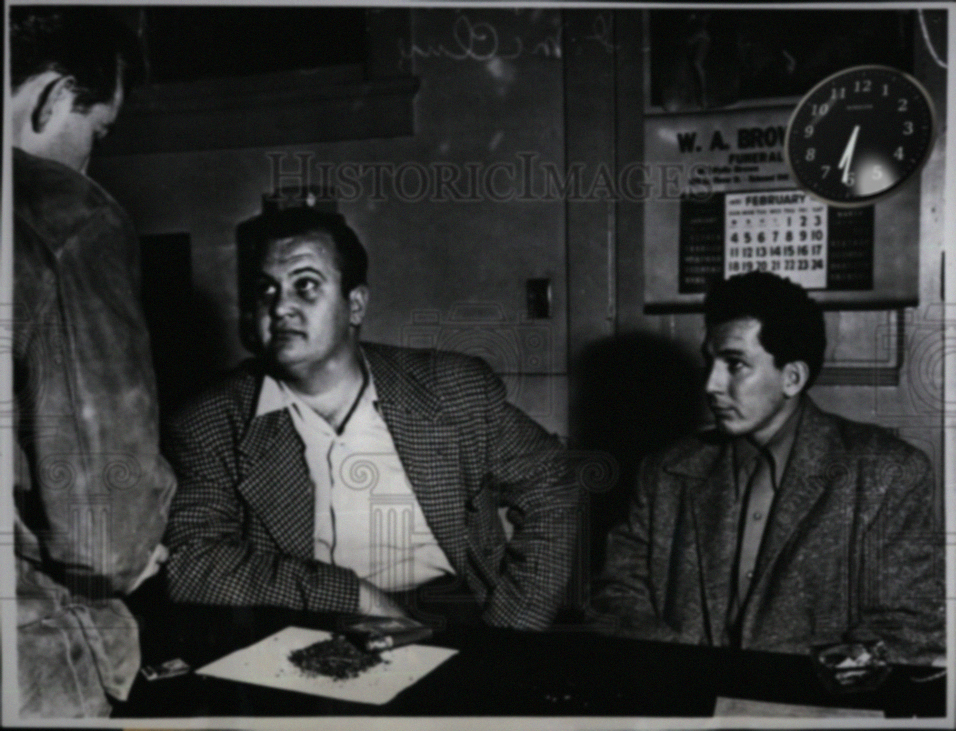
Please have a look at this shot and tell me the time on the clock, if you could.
6:31
